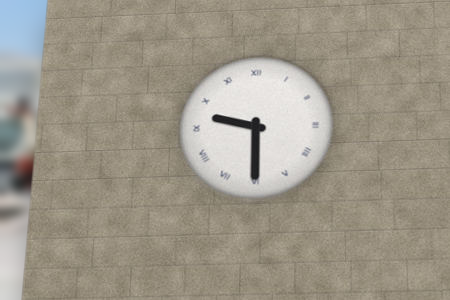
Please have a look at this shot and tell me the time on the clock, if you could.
9:30
